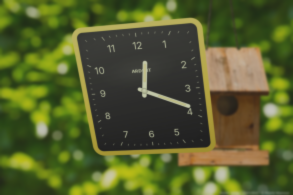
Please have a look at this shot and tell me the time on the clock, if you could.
12:19
